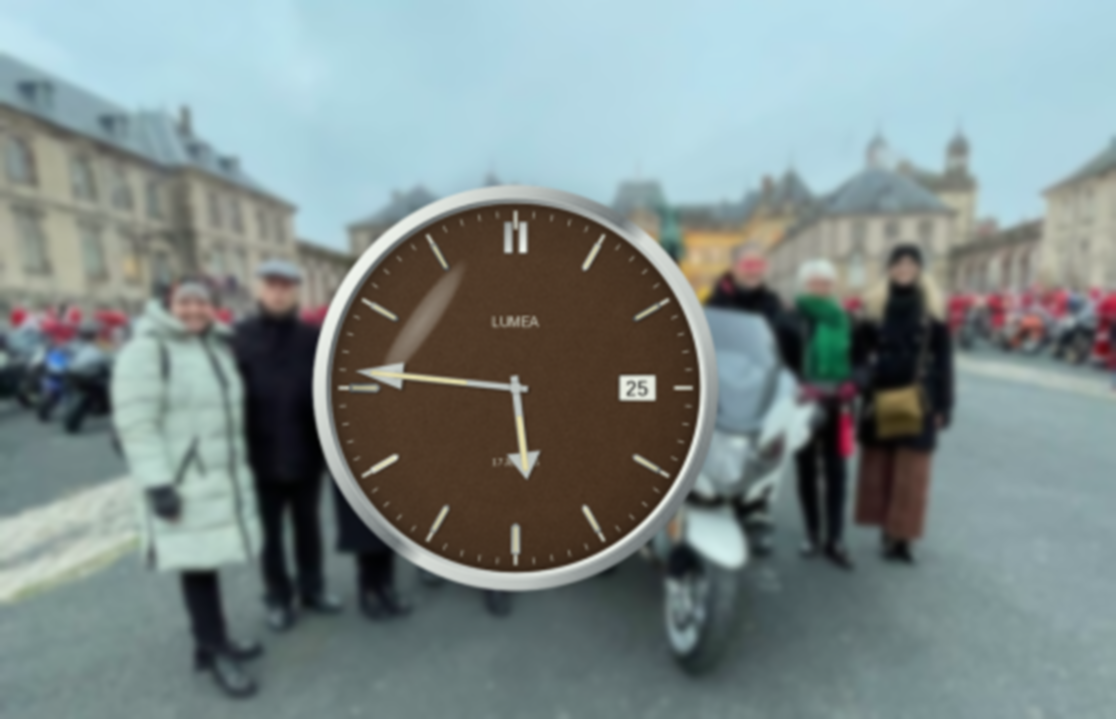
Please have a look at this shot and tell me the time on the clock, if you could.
5:46
